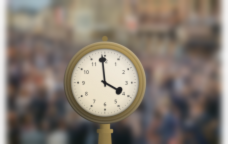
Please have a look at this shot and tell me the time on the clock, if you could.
3:59
